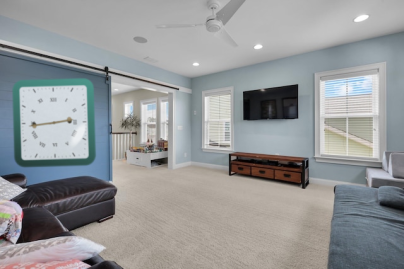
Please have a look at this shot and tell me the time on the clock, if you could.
2:44
